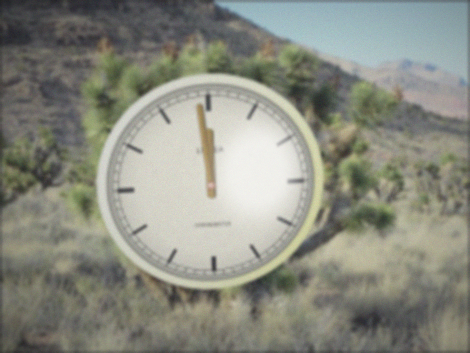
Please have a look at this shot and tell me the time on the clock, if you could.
11:59
